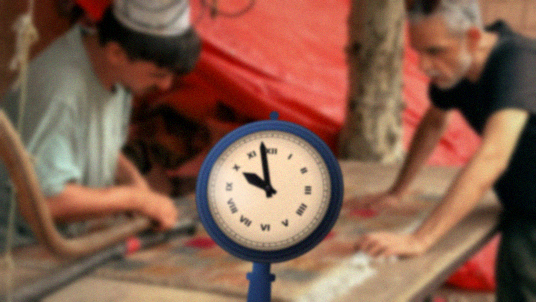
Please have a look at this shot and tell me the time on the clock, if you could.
9:58
